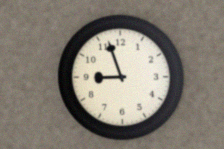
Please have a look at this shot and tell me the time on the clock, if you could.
8:57
